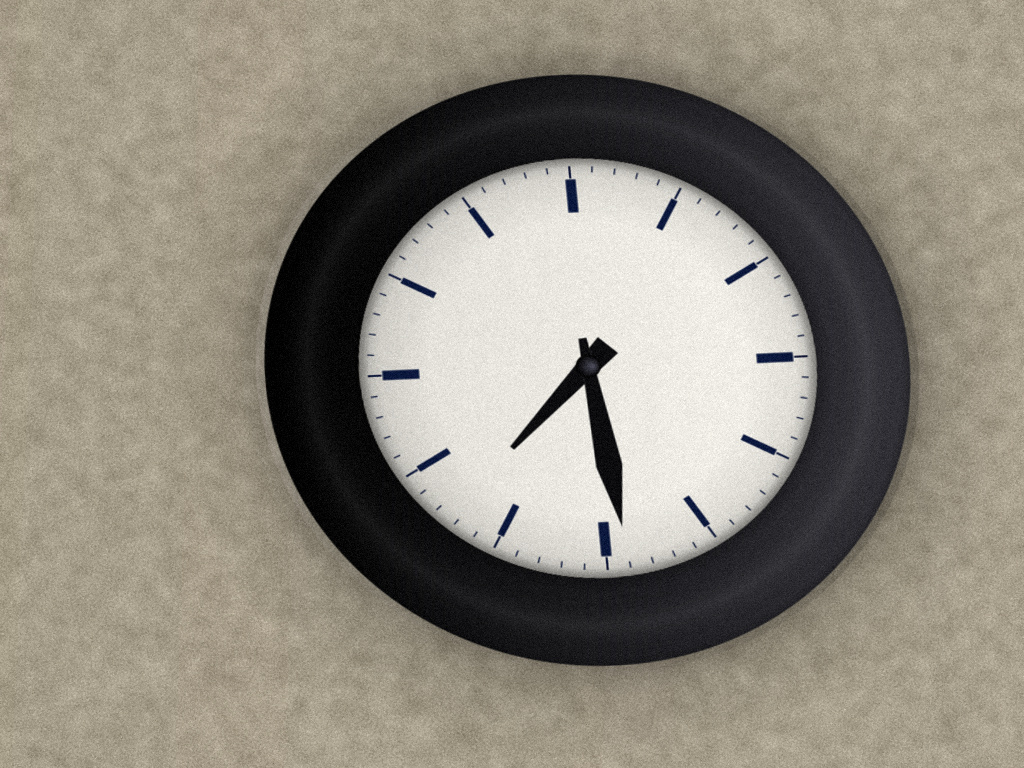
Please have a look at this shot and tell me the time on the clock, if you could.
7:29
